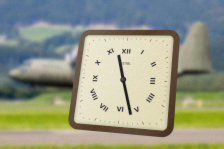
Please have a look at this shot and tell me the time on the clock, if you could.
11:27
